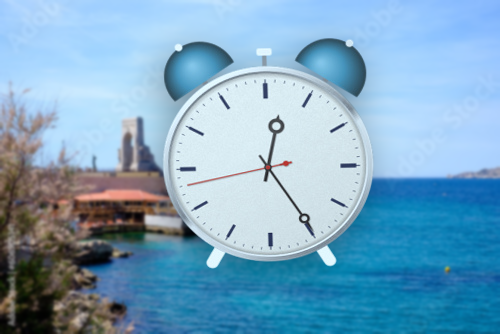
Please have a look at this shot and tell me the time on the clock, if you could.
12:24:43
